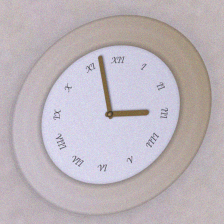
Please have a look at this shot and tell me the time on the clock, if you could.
2:57
